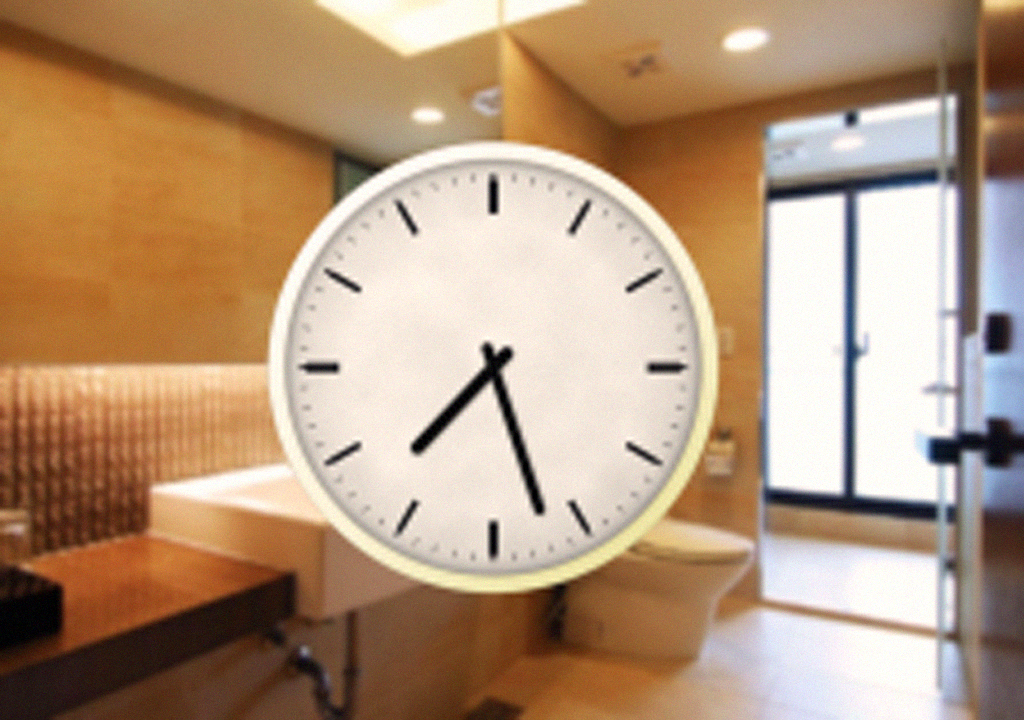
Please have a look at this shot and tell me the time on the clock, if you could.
7:27
